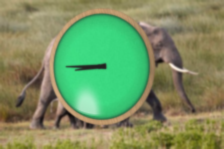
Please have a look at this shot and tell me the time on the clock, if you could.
8:45
